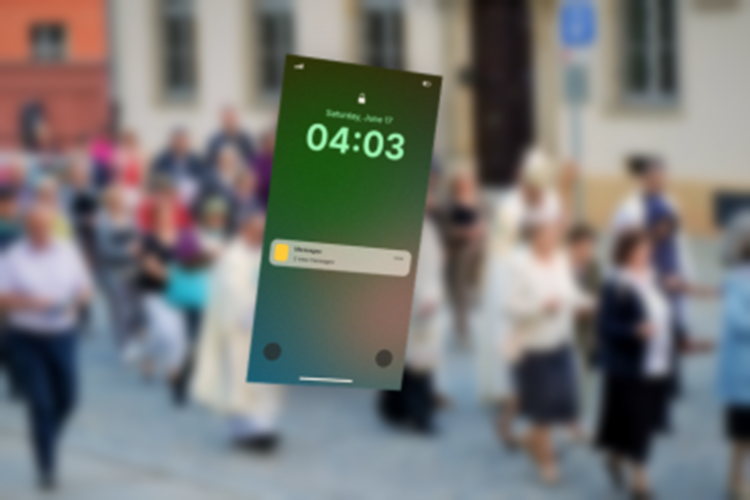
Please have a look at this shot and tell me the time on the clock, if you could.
4:03
